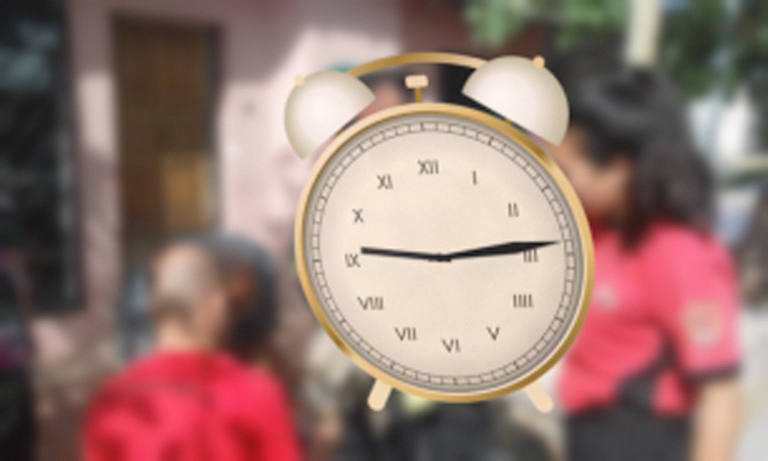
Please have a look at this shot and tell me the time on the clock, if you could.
9:14
